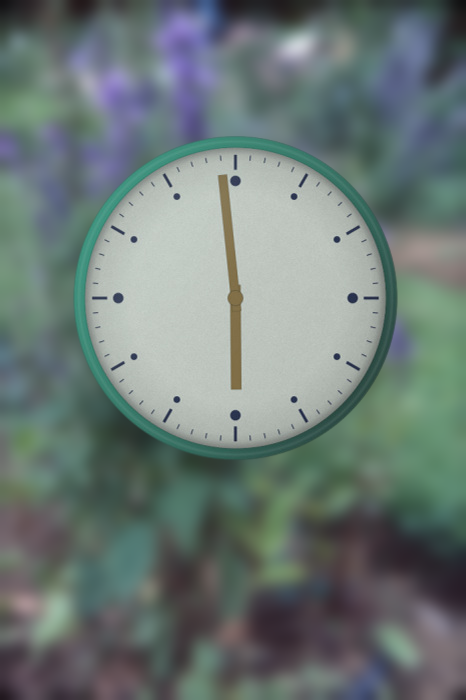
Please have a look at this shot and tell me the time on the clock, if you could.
5:59
